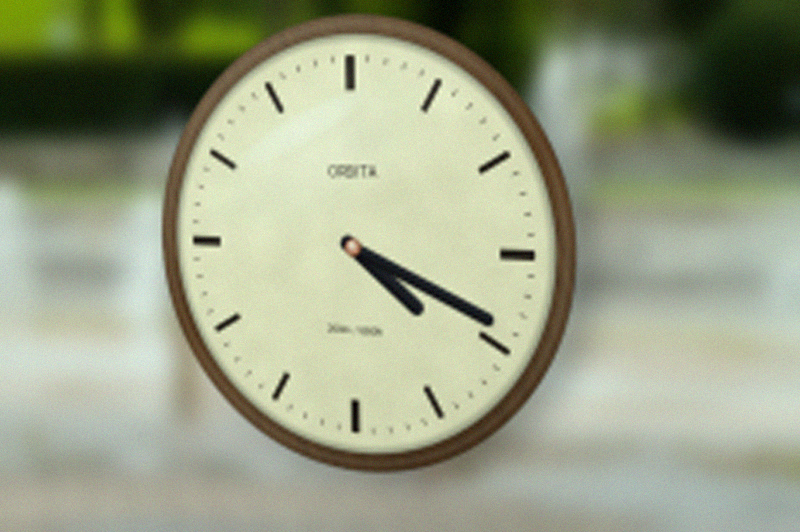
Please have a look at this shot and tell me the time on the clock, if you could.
4:19
